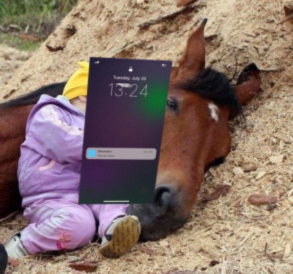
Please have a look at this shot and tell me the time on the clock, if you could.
13:24
